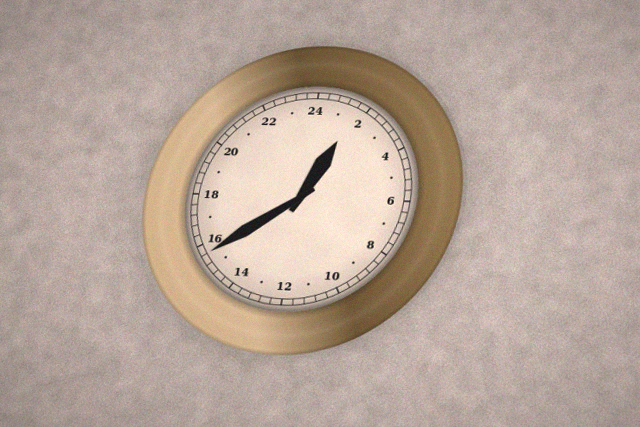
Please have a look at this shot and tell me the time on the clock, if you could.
1:39
